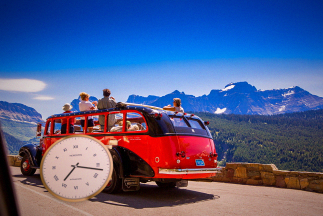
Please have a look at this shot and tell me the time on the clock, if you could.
7:17
